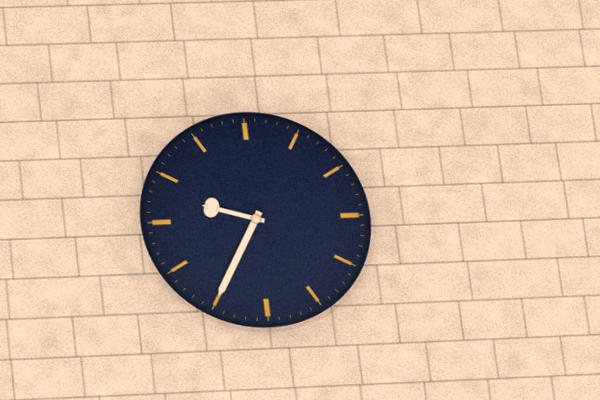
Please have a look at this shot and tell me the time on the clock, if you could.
9:35
